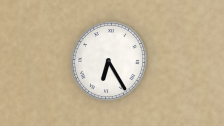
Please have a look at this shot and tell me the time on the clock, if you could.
6:24
